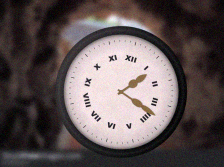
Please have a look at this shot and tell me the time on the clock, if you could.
1:18
